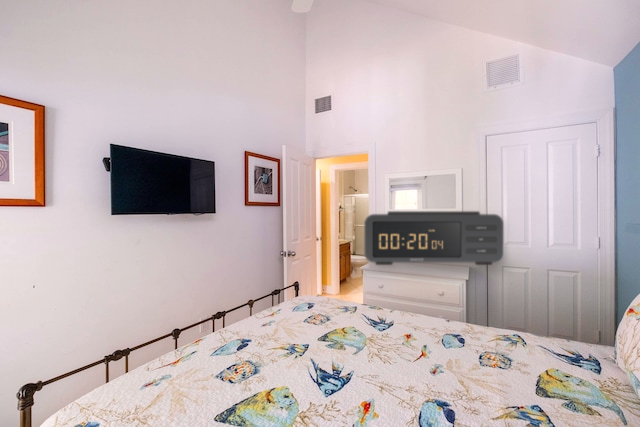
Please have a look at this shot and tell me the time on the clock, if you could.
0:20
